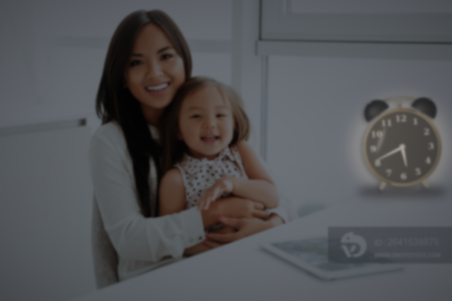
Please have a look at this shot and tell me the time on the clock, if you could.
5:41
